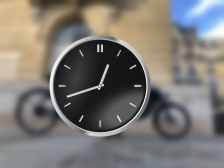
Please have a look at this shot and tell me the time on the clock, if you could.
12:42
